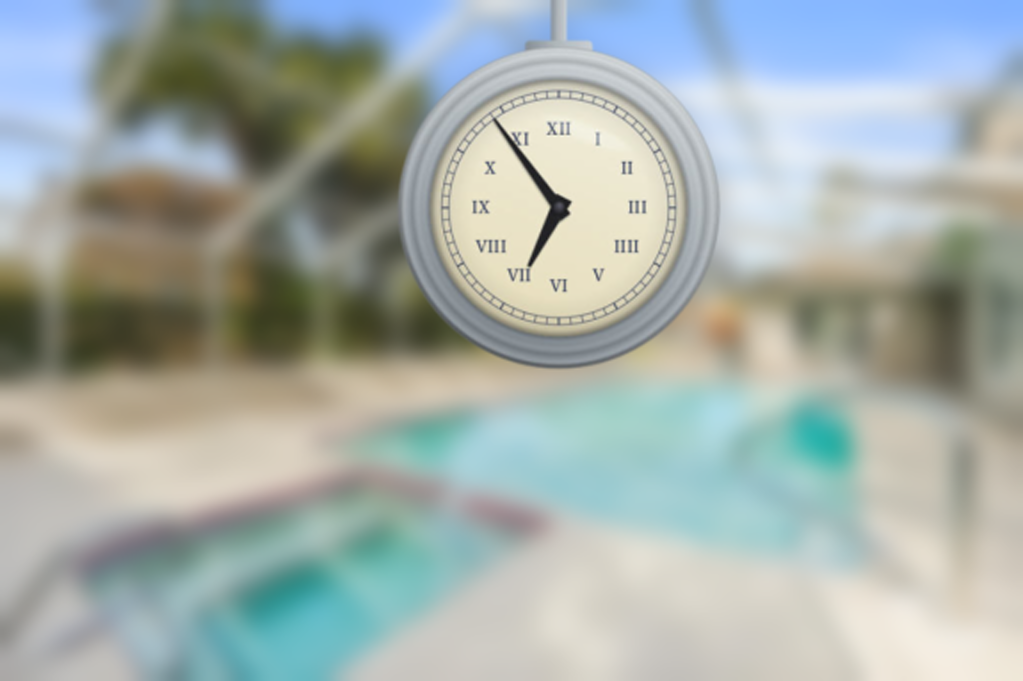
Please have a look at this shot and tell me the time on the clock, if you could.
6:54
